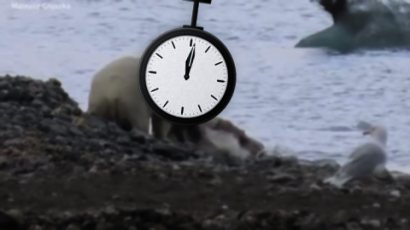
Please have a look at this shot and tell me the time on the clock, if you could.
12:01
